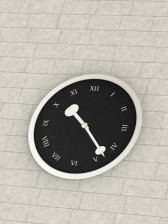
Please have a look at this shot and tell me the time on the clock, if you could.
10:23
